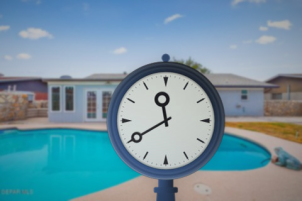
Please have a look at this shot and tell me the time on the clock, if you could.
11:40
